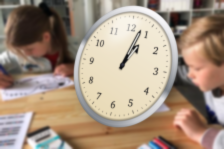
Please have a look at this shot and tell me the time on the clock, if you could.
1:03
